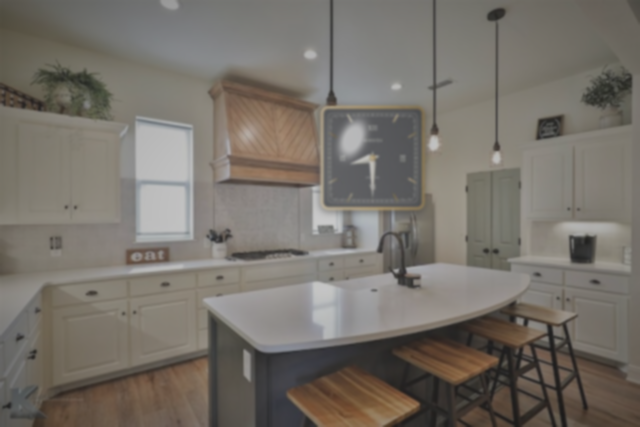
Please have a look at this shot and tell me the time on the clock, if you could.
8:30
